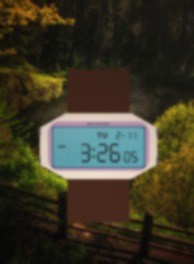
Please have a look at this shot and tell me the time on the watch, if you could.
3:26
